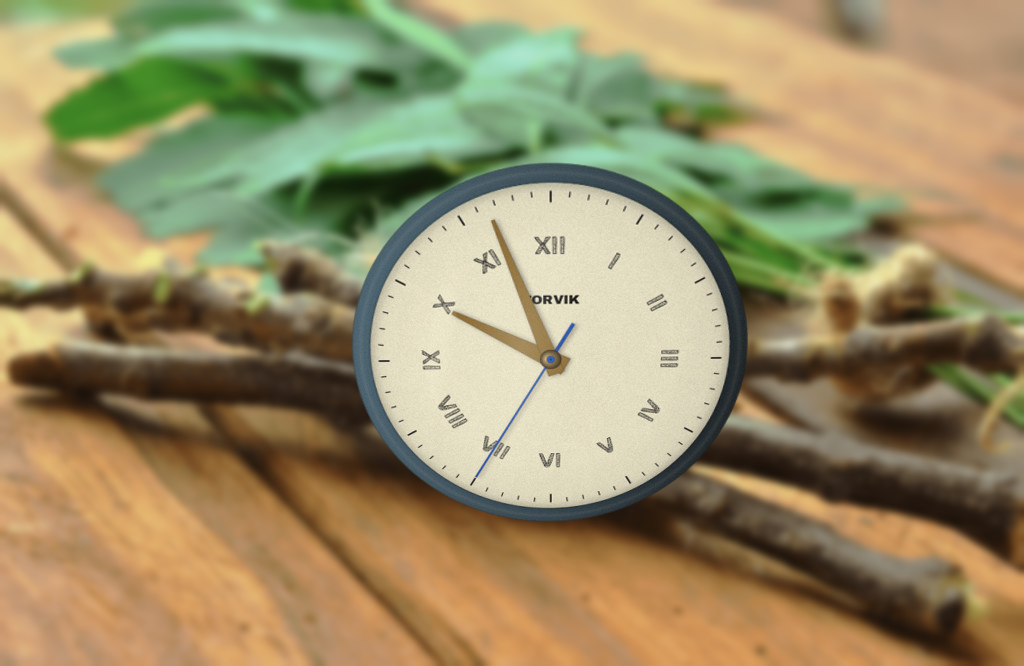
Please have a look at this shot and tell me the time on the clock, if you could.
9:56:35
